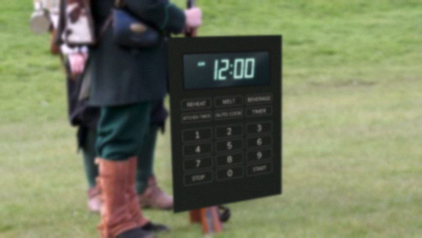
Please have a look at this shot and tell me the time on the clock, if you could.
12:00
